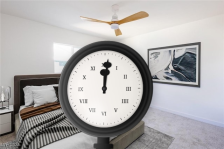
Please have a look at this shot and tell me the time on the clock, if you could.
12:01
